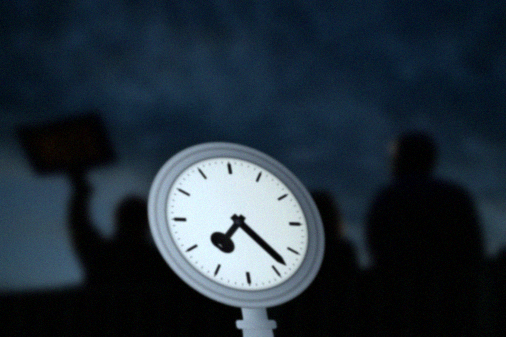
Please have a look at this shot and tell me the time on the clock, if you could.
7:23
